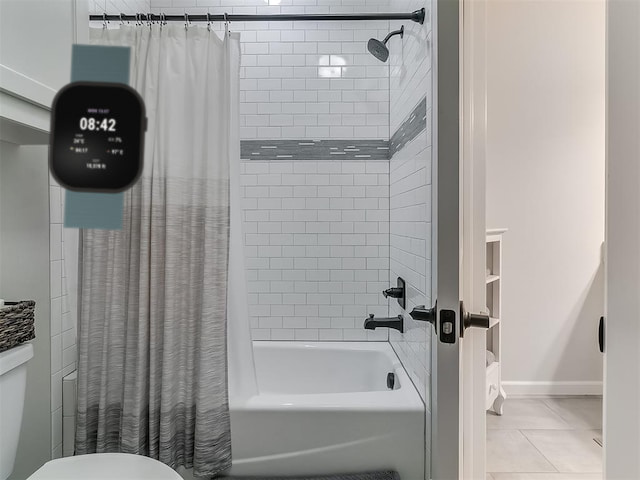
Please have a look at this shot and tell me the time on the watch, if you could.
8:42
